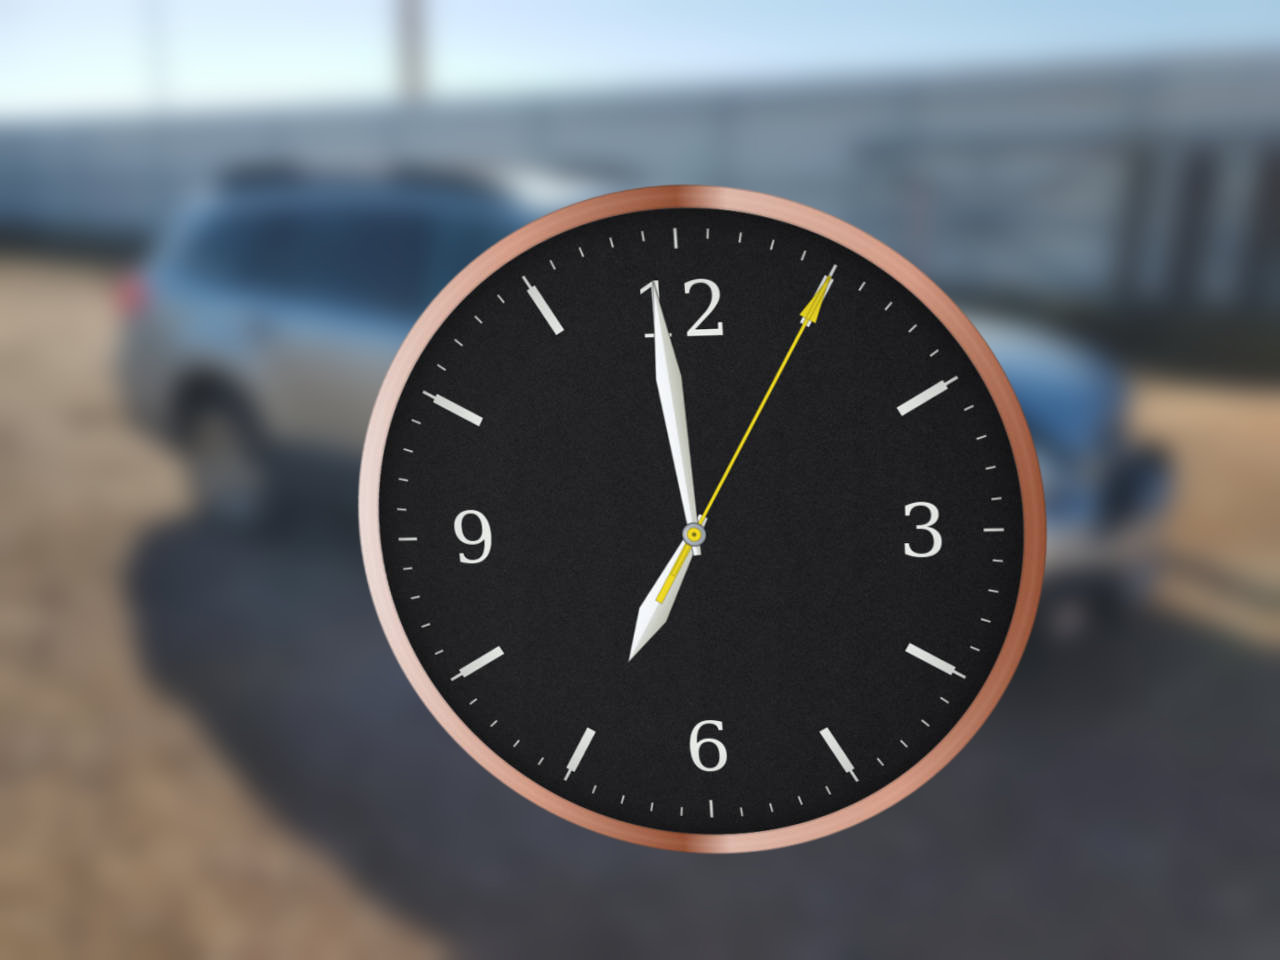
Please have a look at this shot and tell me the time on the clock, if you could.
6:59:05
